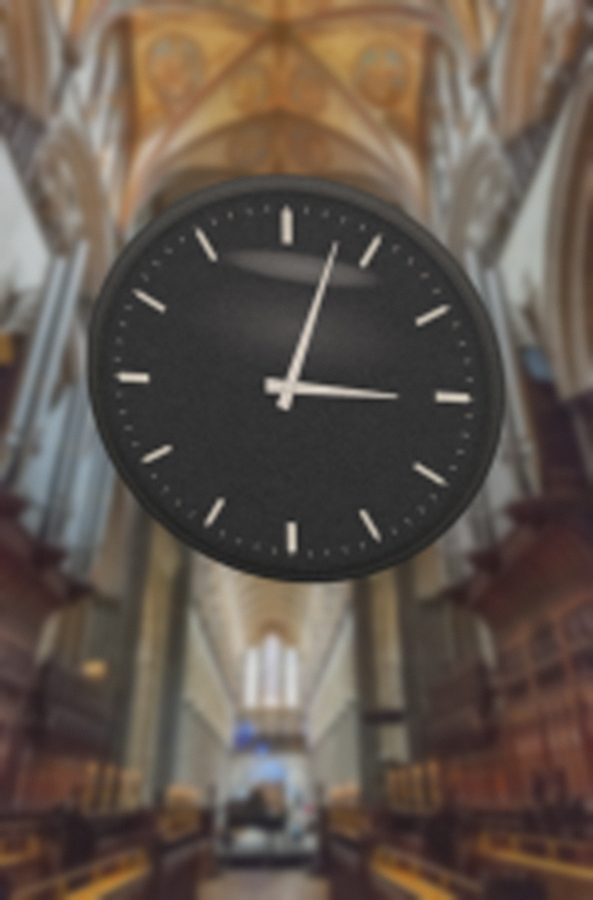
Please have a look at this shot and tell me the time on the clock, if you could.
3:03
